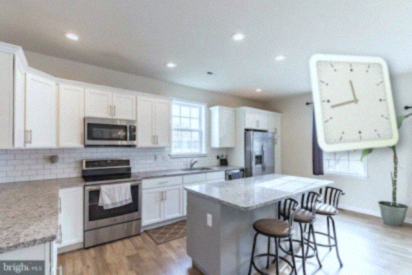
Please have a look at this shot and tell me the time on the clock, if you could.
11:43
